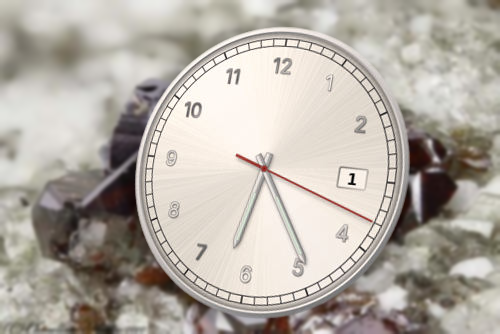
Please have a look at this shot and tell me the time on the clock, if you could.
6:24:18
